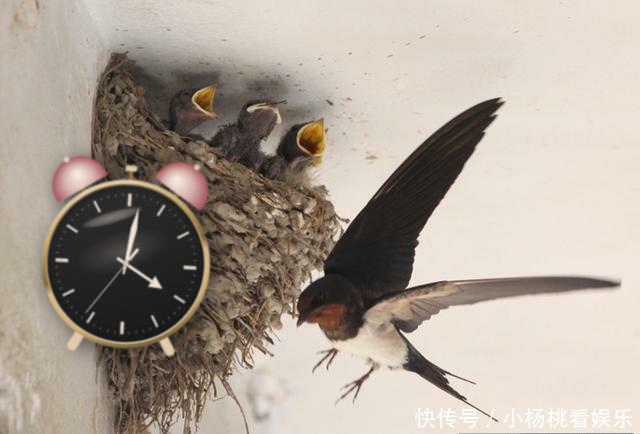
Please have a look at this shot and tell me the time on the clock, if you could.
4:01:36
